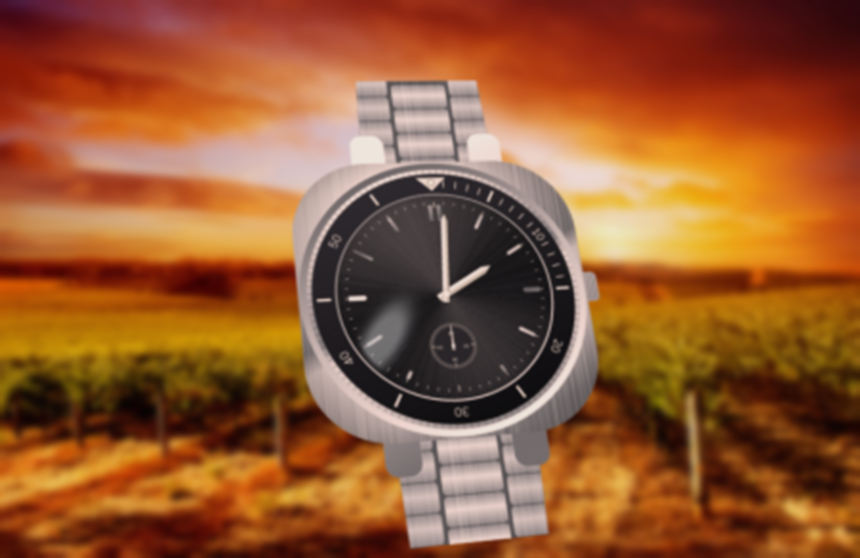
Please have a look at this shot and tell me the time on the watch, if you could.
2:01
